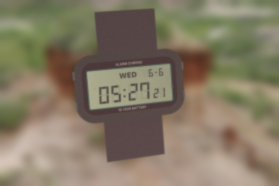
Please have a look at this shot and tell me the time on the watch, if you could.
5:27:21
